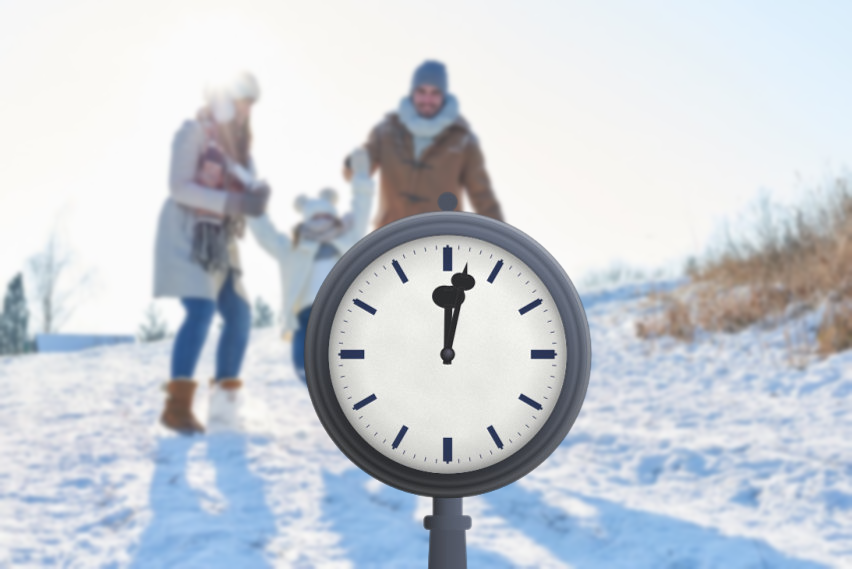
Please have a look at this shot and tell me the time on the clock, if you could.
12:02
